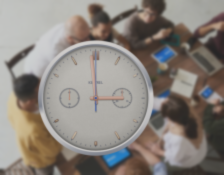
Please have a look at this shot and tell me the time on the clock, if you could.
2:59
